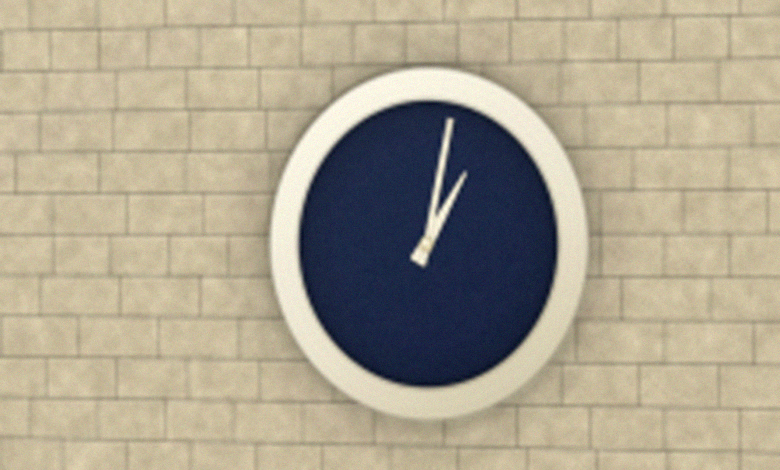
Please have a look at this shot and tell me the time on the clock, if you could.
1:02
